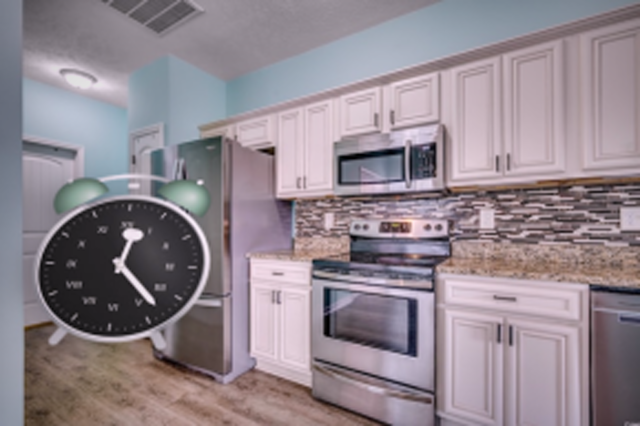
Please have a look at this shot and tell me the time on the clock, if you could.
12:23
